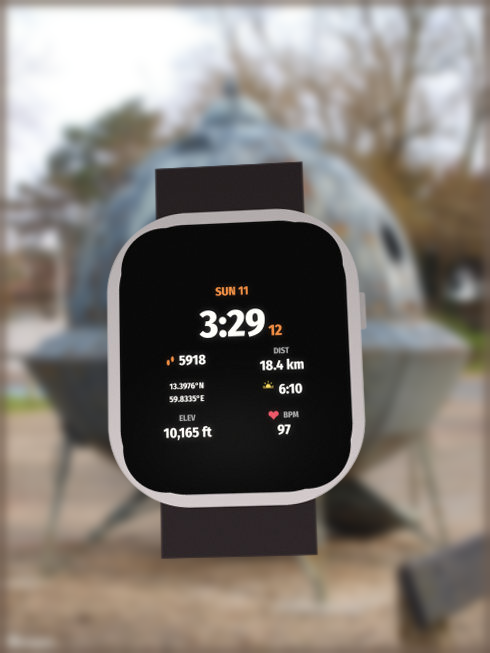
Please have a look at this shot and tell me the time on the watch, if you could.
3:29:12
